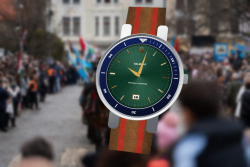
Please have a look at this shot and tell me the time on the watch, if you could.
10:02
